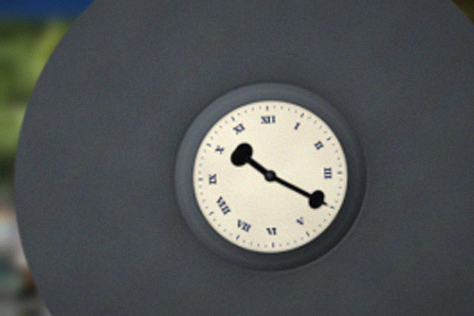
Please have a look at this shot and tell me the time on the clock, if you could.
10:20
